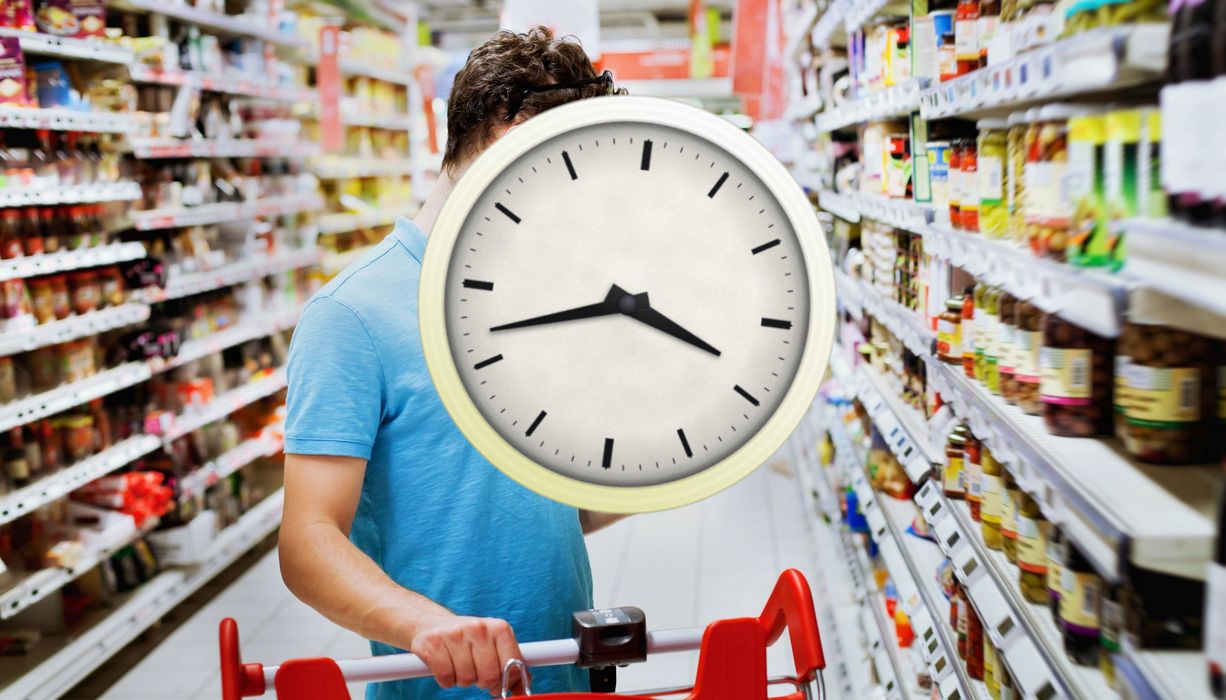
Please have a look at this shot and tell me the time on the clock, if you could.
3:42
